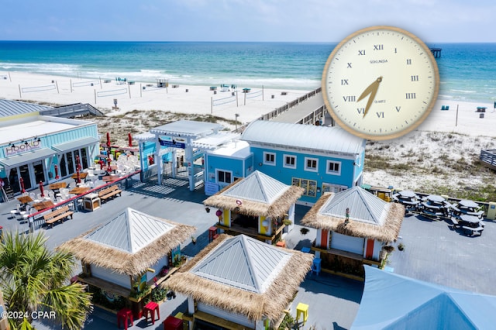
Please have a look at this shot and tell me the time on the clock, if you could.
7:34
